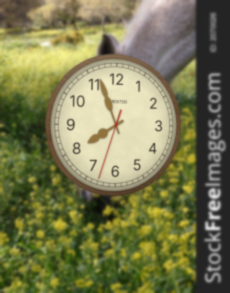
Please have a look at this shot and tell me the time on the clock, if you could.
7:56:33
